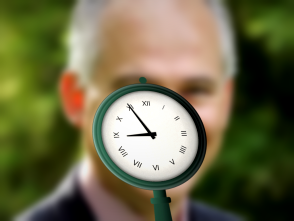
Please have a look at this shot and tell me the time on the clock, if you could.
8:55
